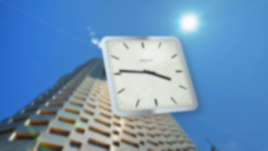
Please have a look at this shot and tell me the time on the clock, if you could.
3:46
